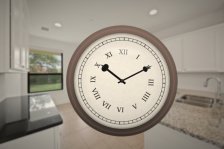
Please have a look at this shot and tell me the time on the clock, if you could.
10:10
